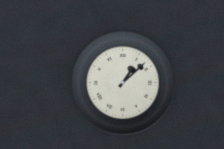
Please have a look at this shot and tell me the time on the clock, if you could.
1:08
